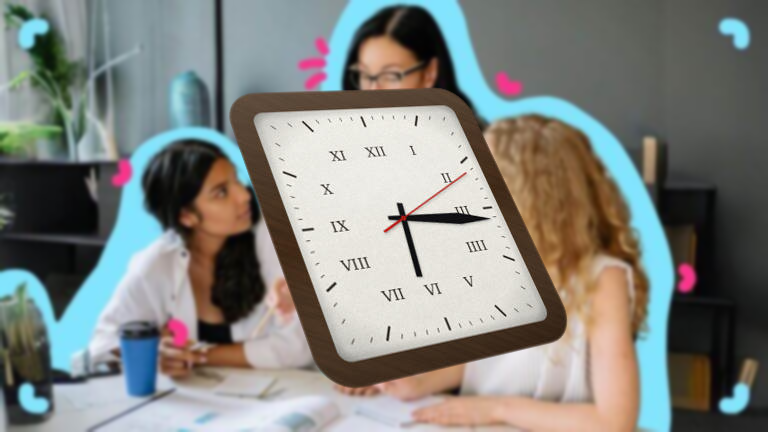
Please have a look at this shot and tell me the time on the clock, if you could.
6:16:11
